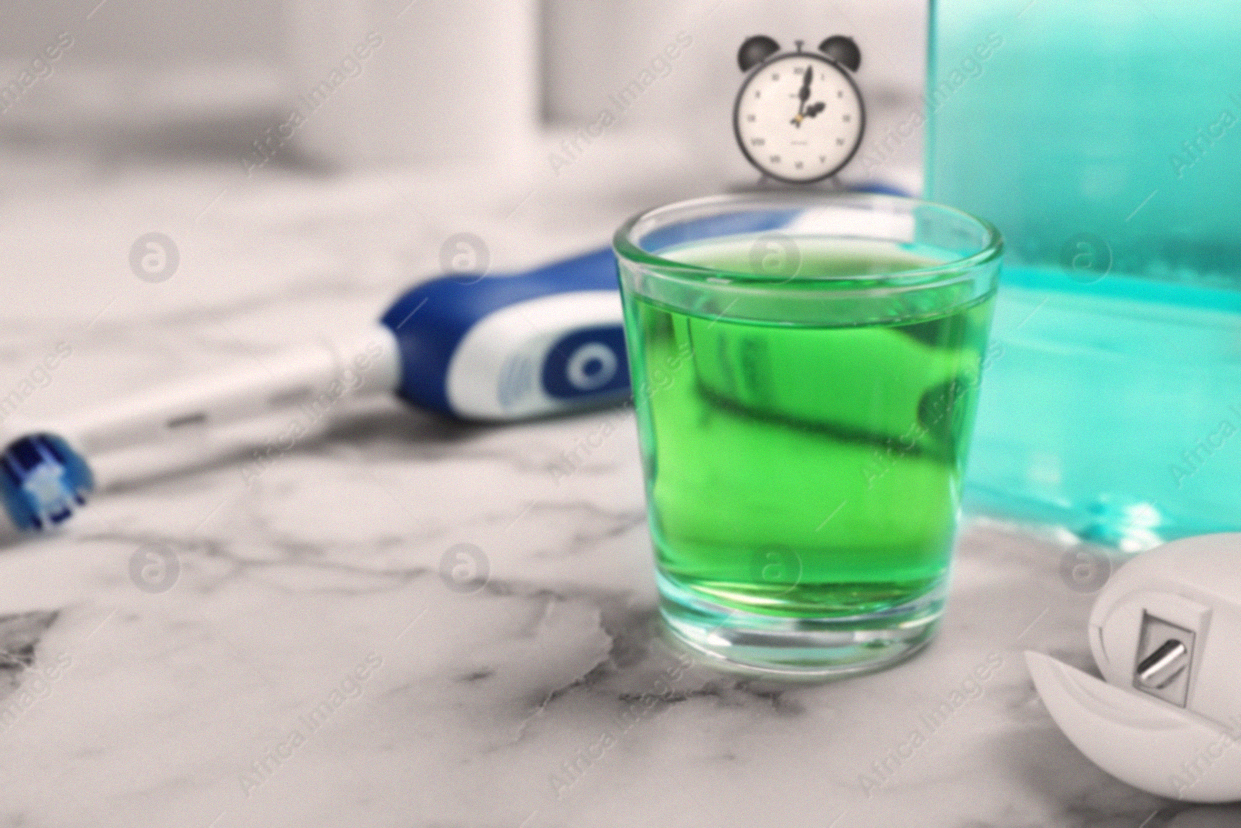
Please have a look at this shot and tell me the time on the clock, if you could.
2:02
